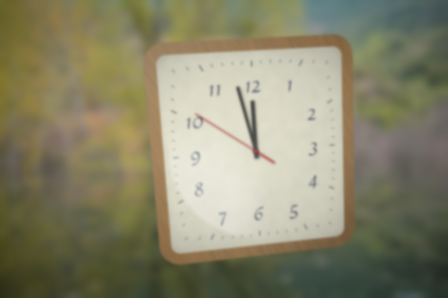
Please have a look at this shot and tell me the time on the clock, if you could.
11:57:51
